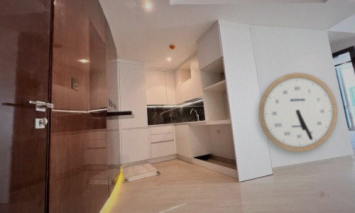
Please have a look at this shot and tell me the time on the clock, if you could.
5:26
